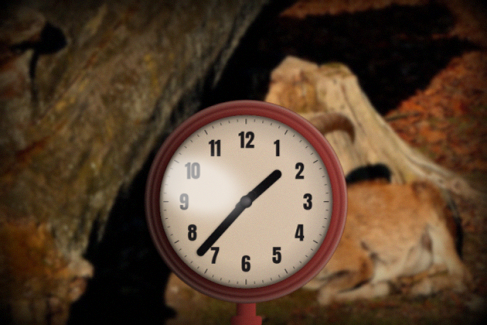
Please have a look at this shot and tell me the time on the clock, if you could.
1:37
